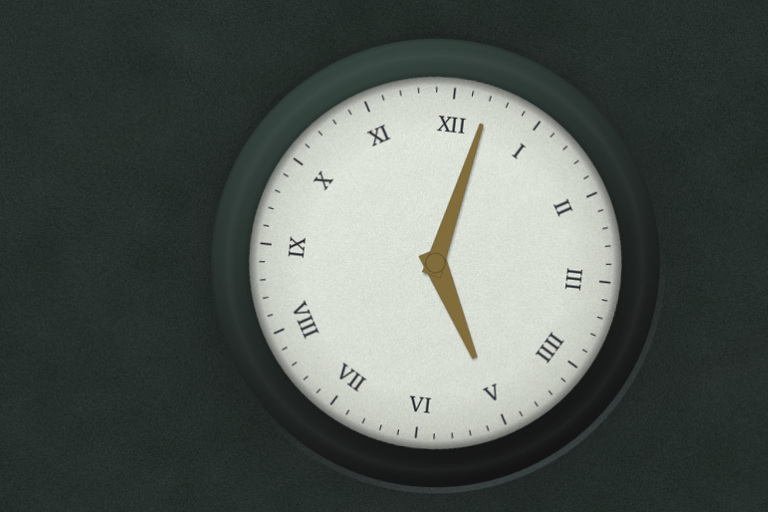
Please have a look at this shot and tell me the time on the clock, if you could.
5:02
